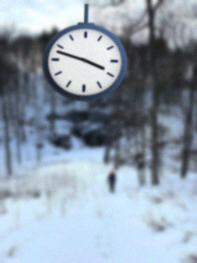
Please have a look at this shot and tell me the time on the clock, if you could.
3:48
